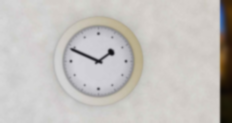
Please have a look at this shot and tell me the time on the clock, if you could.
1:49
